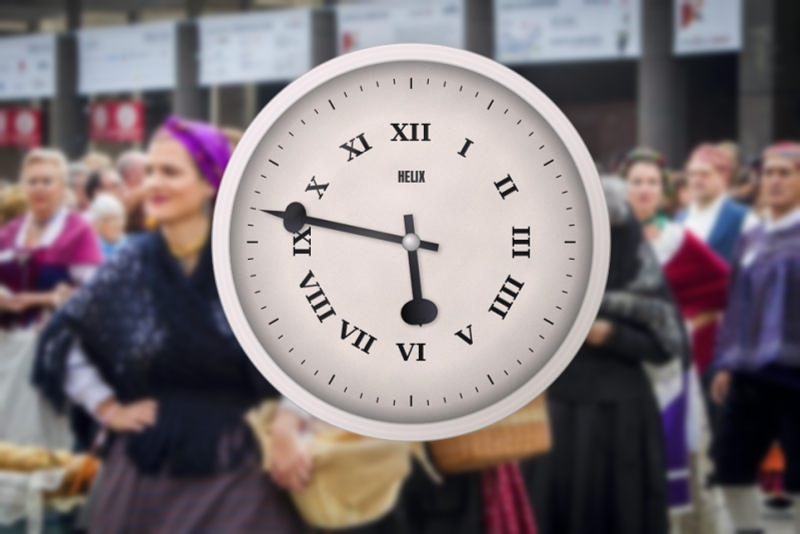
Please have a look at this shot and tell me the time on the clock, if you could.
5:47
